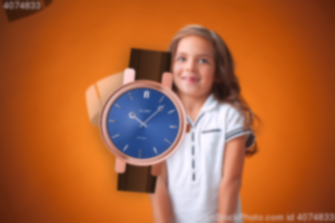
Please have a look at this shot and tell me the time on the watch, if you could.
10:07
